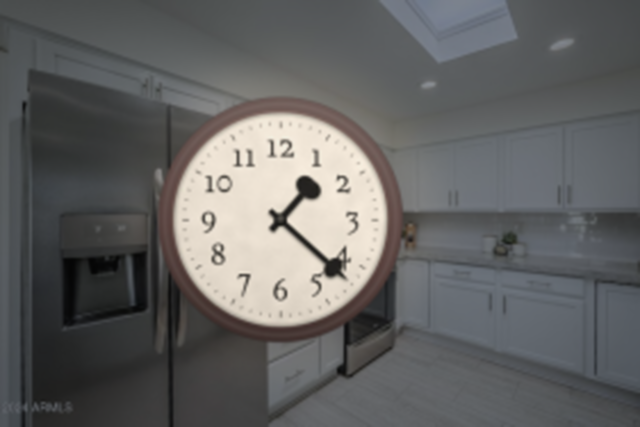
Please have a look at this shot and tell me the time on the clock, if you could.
1:22
